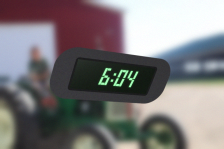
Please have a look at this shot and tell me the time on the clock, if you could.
6:04
